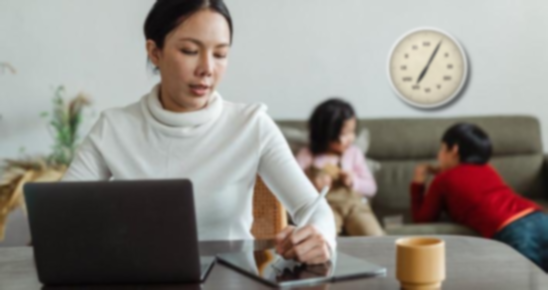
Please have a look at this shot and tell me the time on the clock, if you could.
7:05
